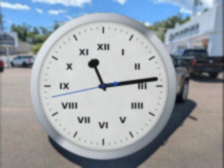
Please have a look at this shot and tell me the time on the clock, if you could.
11:13:43
